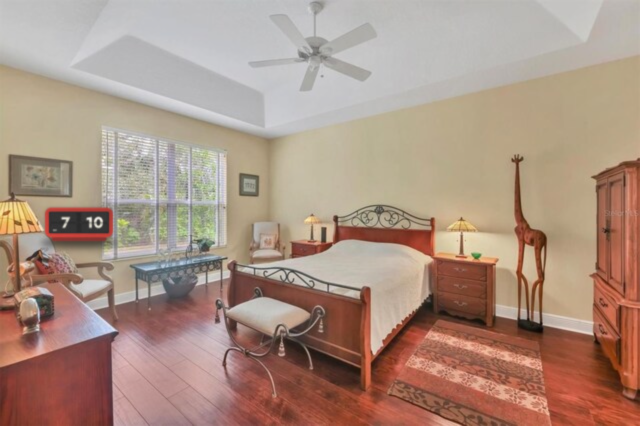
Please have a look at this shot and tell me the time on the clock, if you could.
7:10
